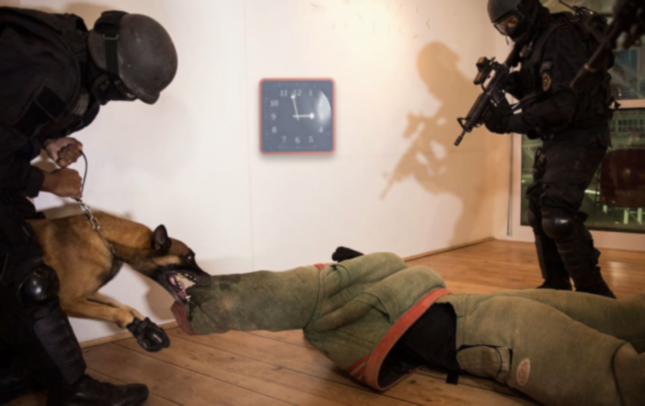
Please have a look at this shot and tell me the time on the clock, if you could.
2:58
